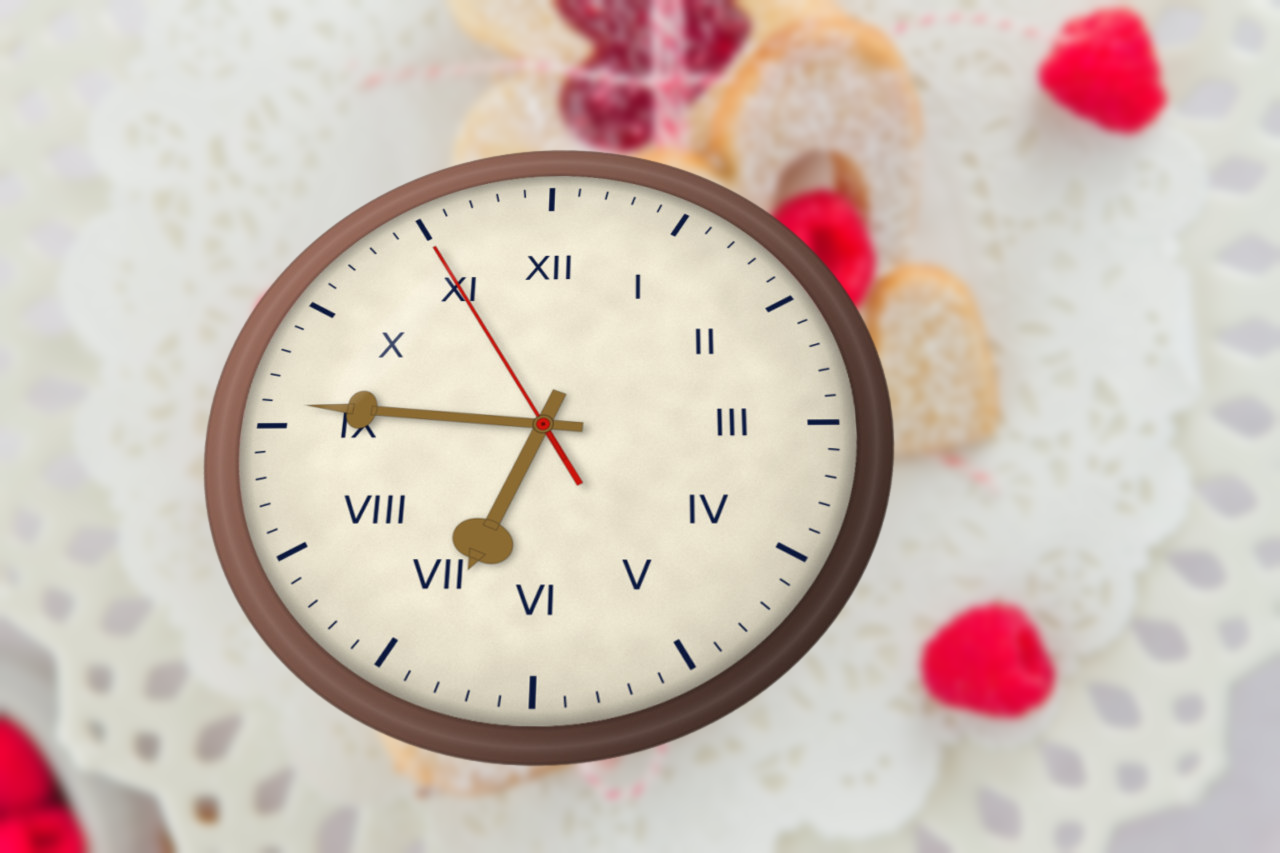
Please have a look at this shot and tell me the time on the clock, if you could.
6:45:55
